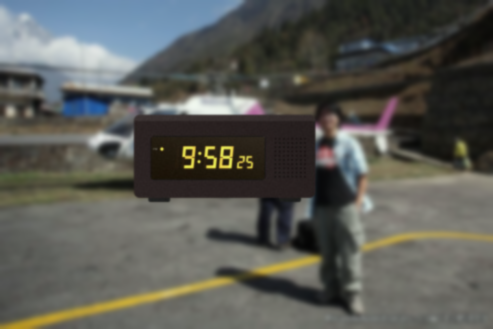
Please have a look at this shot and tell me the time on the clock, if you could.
9:58:25
